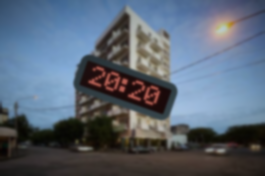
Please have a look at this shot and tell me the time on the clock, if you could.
20:20
